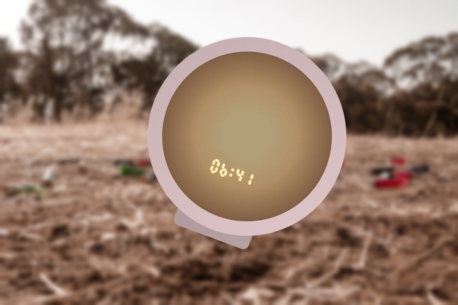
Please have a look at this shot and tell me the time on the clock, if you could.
6:41
